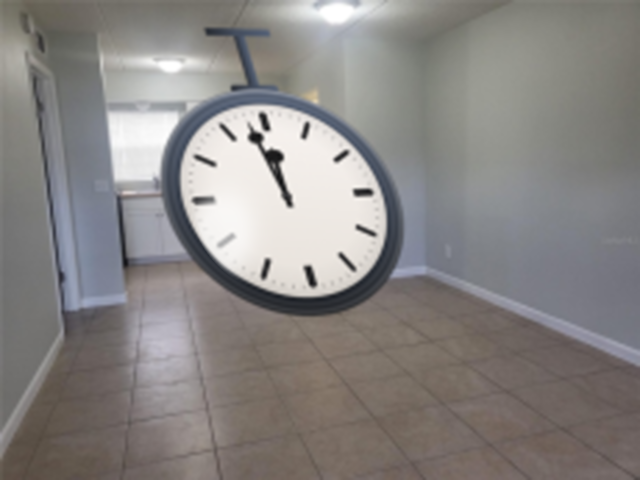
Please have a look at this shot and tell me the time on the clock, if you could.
11:58
